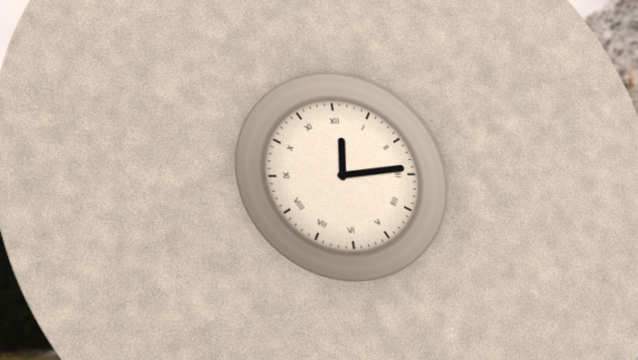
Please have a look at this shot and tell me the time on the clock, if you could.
12:14
